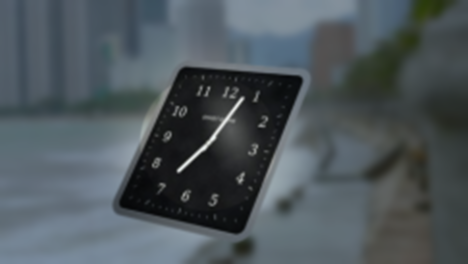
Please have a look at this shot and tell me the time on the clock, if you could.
7:03
